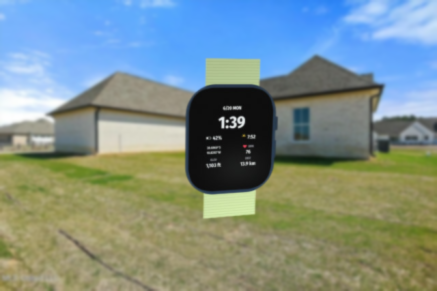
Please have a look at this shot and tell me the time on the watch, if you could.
1:39
